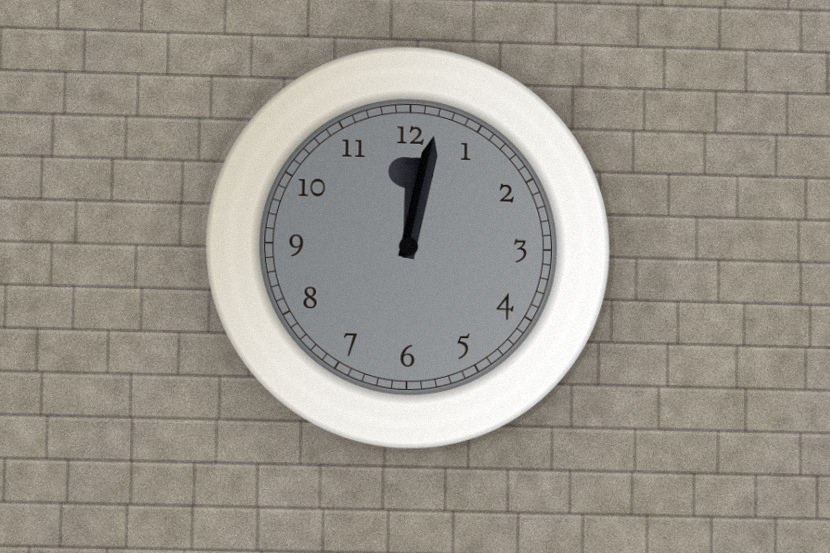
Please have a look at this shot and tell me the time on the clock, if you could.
12:02
